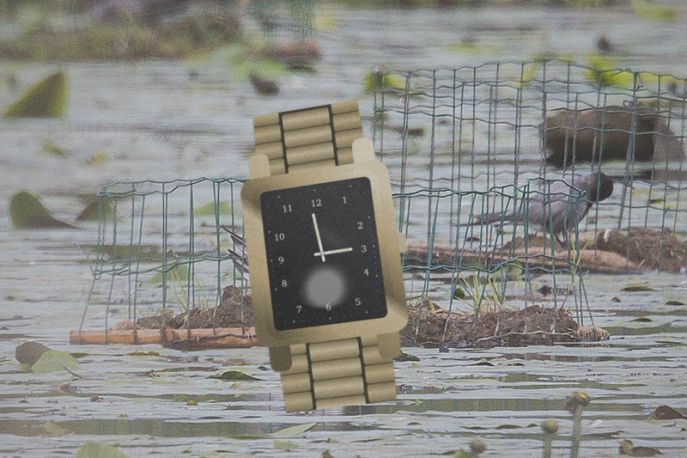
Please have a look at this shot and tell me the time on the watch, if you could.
2:59
